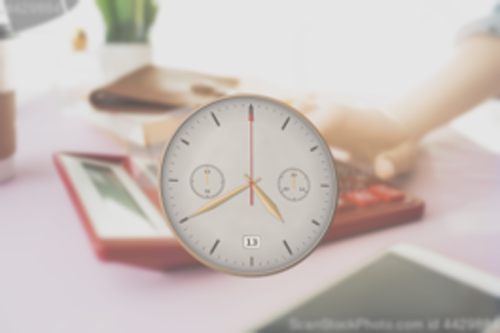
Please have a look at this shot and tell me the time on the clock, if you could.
4:40
